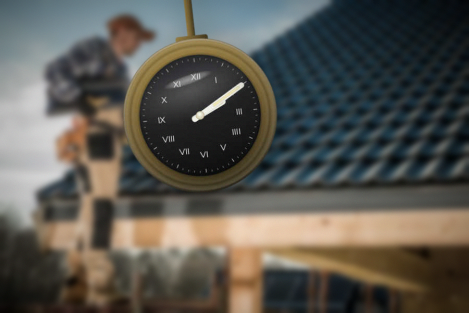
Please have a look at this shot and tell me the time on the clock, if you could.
2:10
